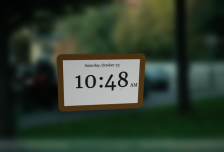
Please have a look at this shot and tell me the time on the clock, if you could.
10:48
